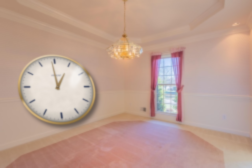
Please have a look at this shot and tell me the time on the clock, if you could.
12:59
